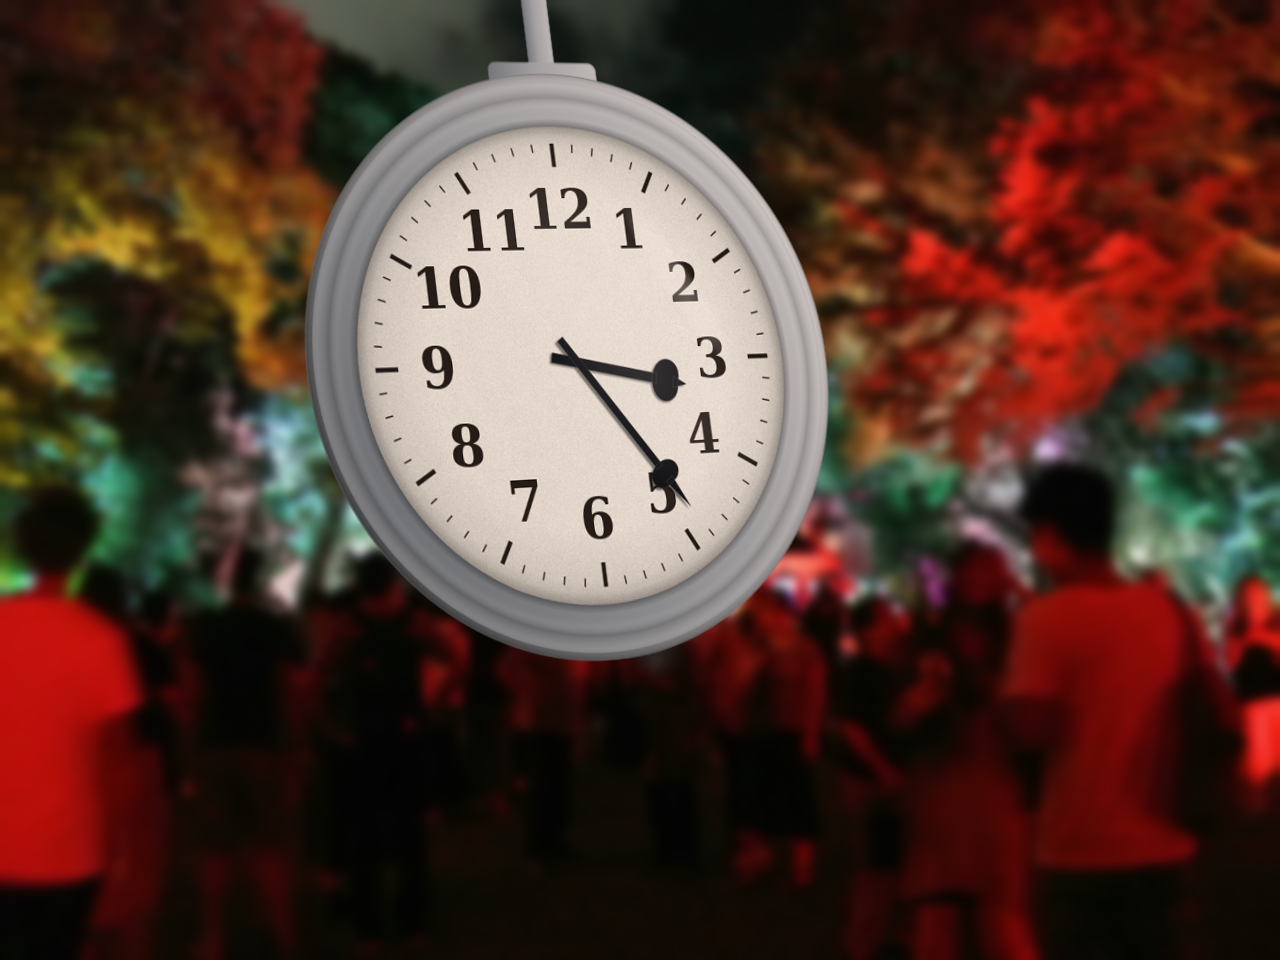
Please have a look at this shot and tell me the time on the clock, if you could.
3:24
